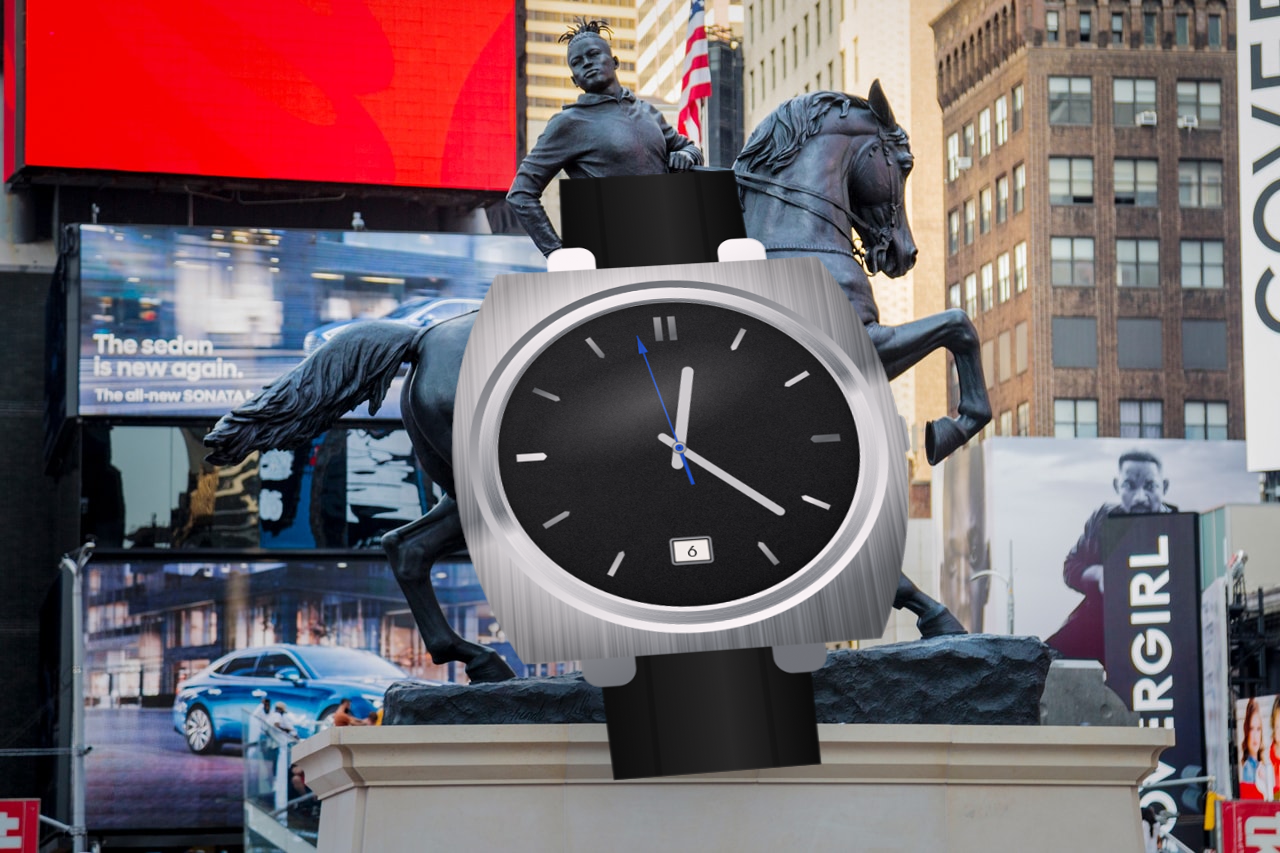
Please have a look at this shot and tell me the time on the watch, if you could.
12:21:58
